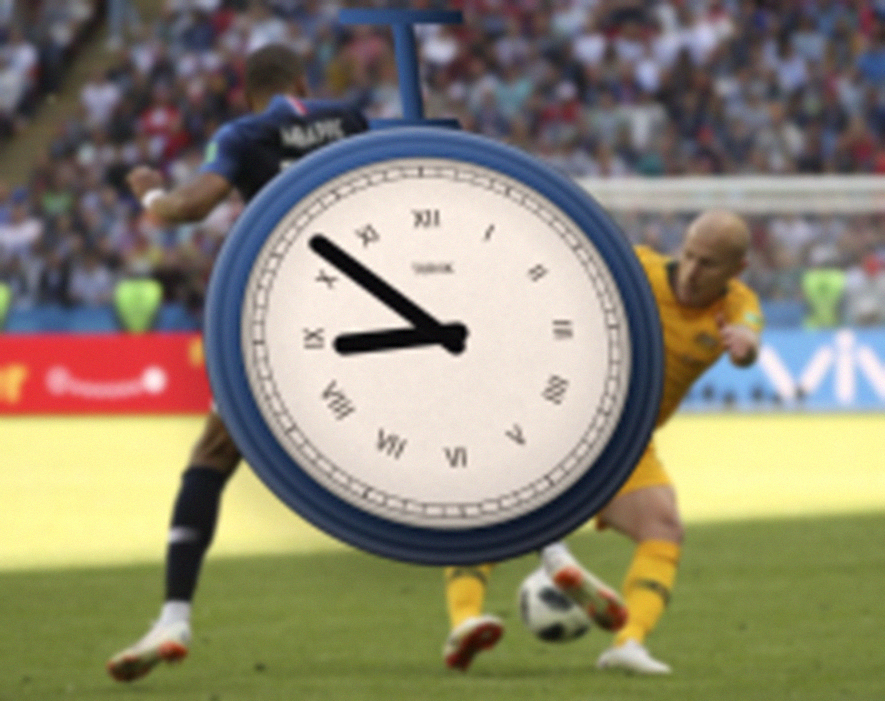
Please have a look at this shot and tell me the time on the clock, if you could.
8:52
